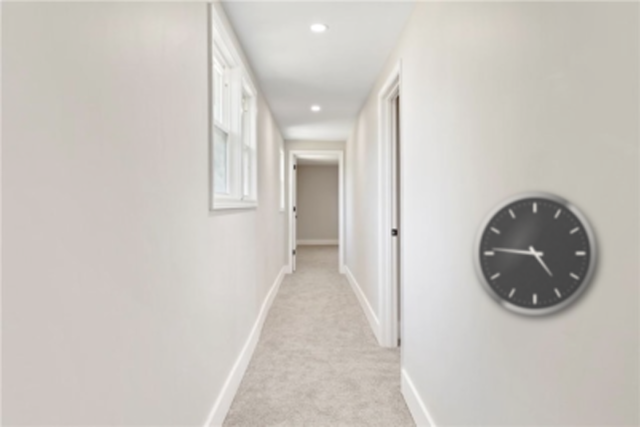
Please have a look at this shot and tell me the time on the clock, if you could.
4:46
